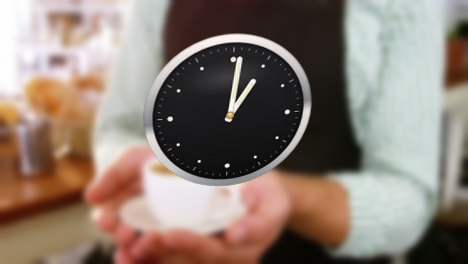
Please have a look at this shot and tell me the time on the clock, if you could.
1:01
